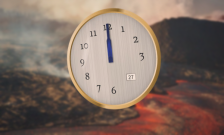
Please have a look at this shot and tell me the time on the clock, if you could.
12:00
